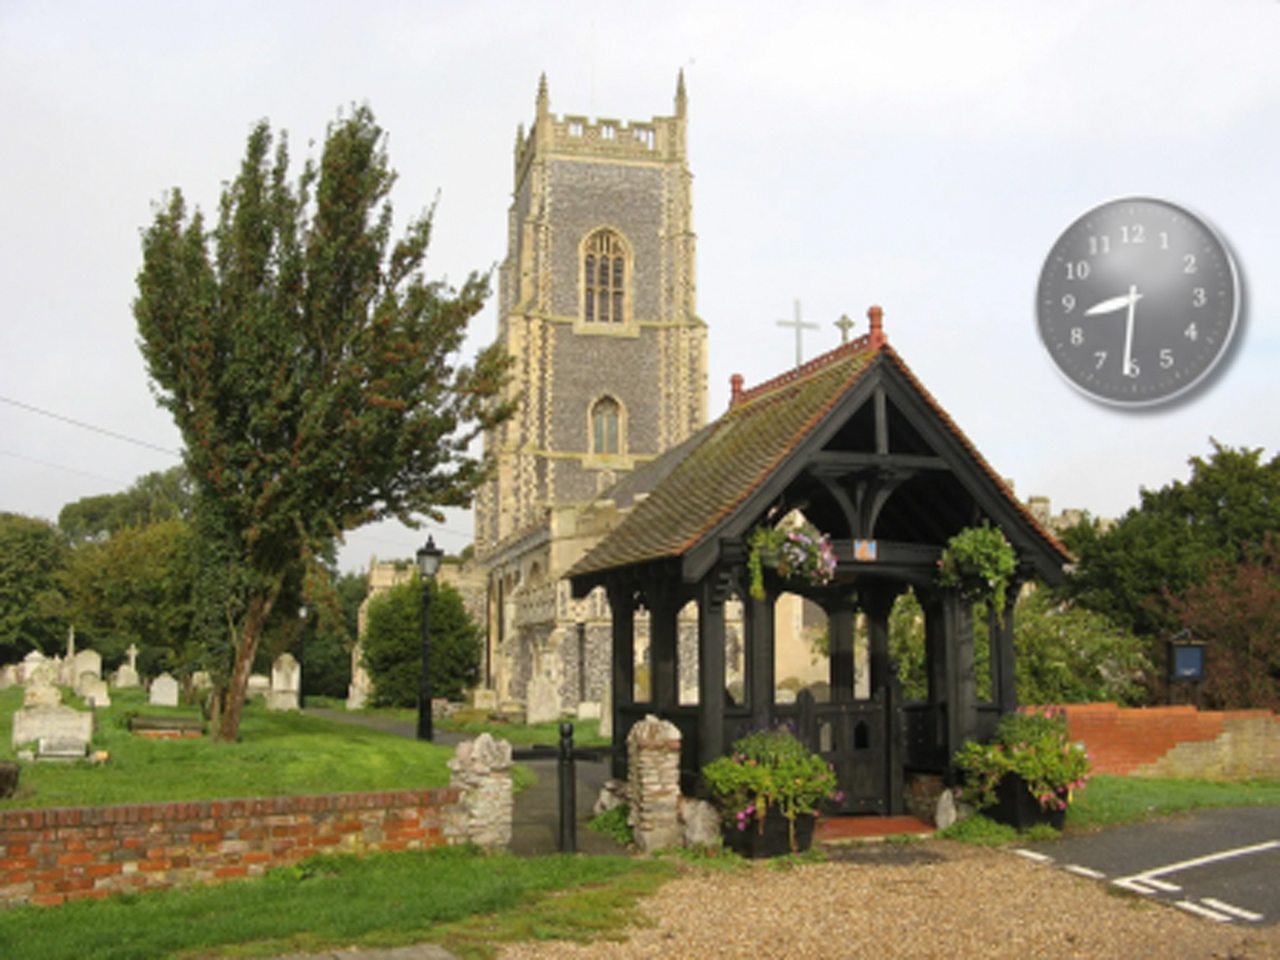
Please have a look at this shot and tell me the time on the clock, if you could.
8:31
